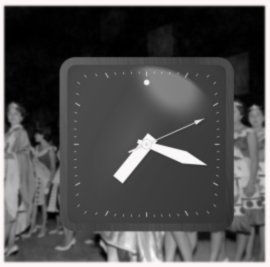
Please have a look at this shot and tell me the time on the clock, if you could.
7:18:11
